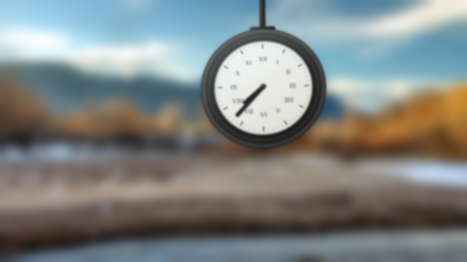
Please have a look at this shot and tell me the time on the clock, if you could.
7:37
